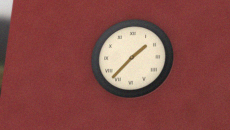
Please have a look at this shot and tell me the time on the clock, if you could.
1:37
